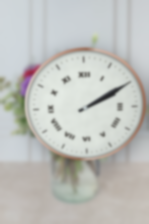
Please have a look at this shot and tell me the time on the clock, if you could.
2:10
